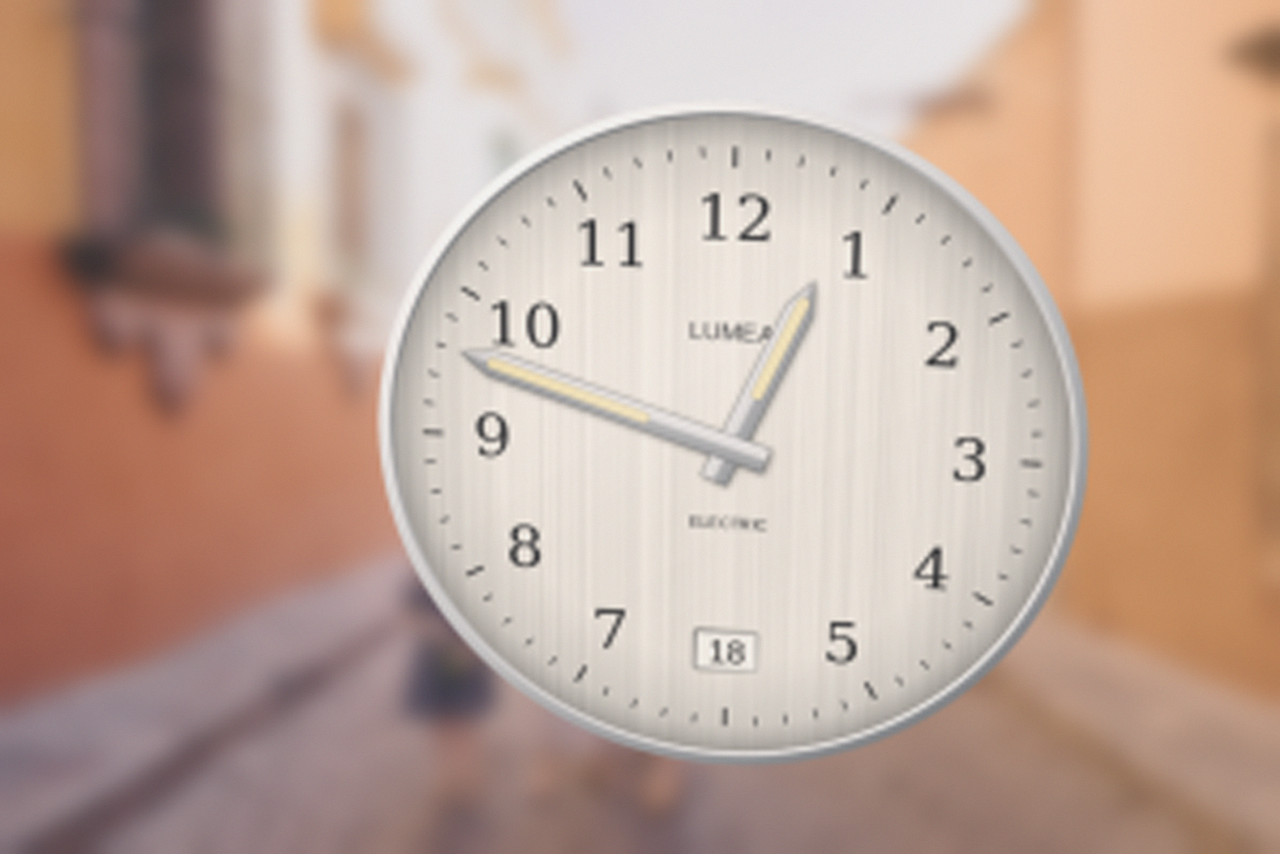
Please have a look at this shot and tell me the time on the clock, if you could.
12:48
